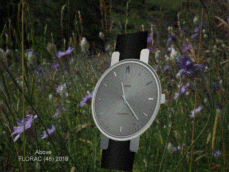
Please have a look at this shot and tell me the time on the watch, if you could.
11:23
